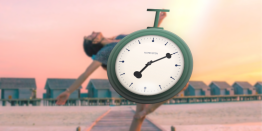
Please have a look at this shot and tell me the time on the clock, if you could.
7:10
